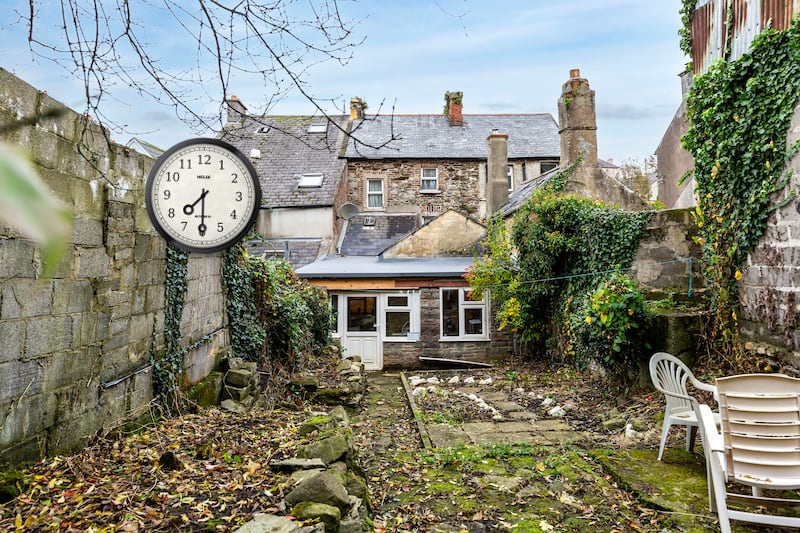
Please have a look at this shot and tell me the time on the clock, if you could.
7:30
